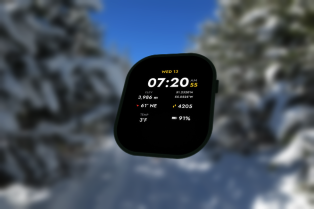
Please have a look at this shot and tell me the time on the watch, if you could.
7:20
